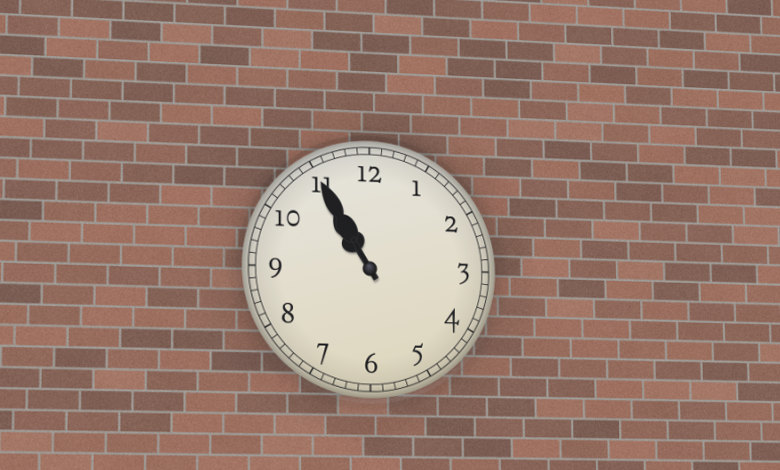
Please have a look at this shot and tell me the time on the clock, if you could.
10:55
